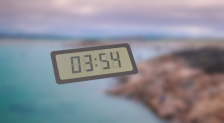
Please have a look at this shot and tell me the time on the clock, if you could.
3:54
